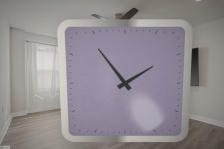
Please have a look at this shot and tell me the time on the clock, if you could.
1:54
